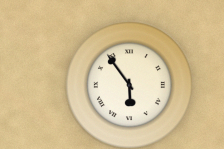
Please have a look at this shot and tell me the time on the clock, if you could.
5:54
